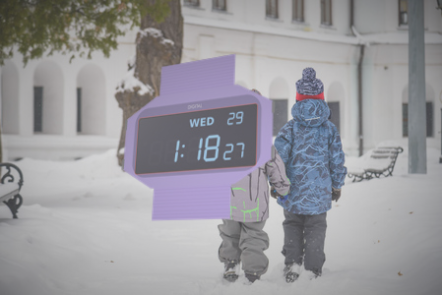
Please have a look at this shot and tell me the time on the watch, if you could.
1:18:27
